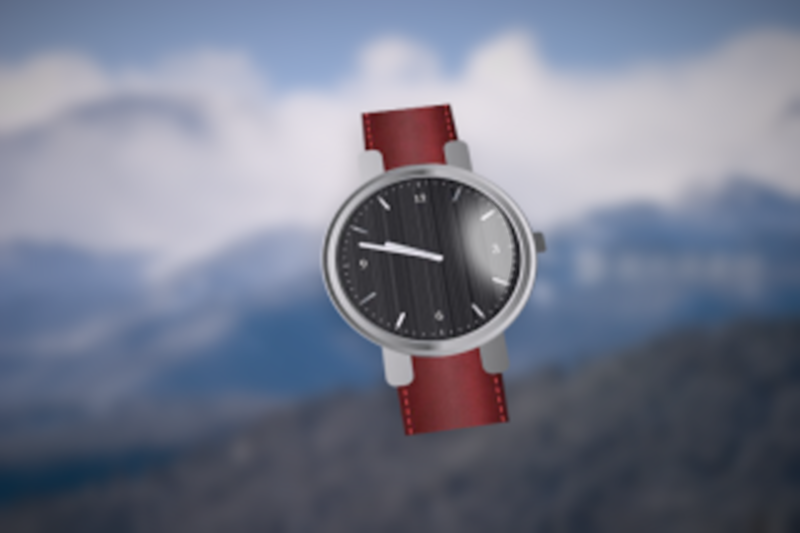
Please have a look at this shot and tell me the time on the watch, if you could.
9:48
